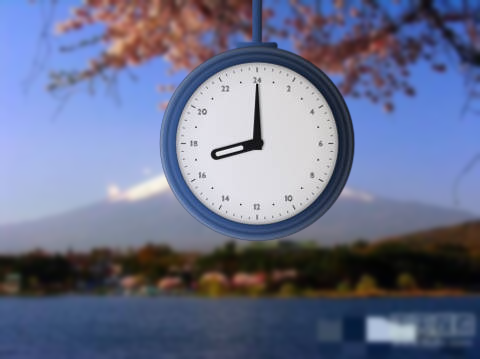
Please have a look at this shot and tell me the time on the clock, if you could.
17:00
